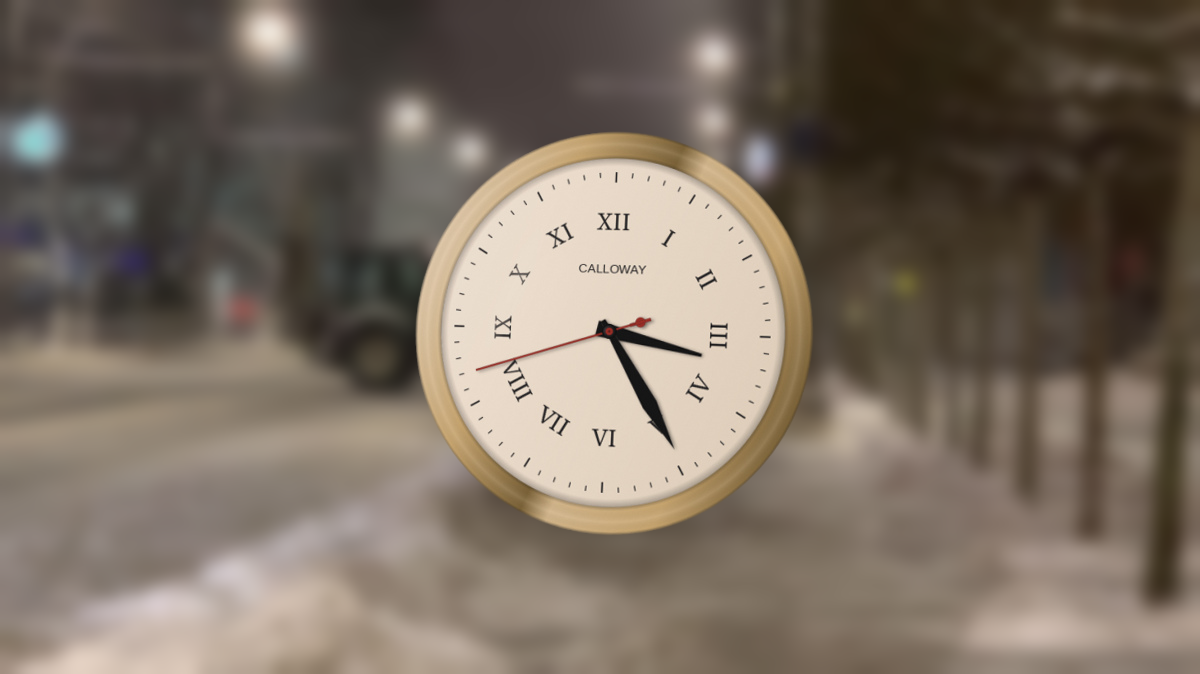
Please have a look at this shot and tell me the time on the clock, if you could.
3:24:42
